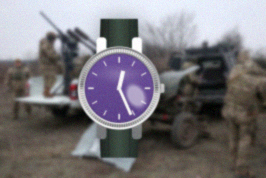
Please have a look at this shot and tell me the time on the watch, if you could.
12:26
